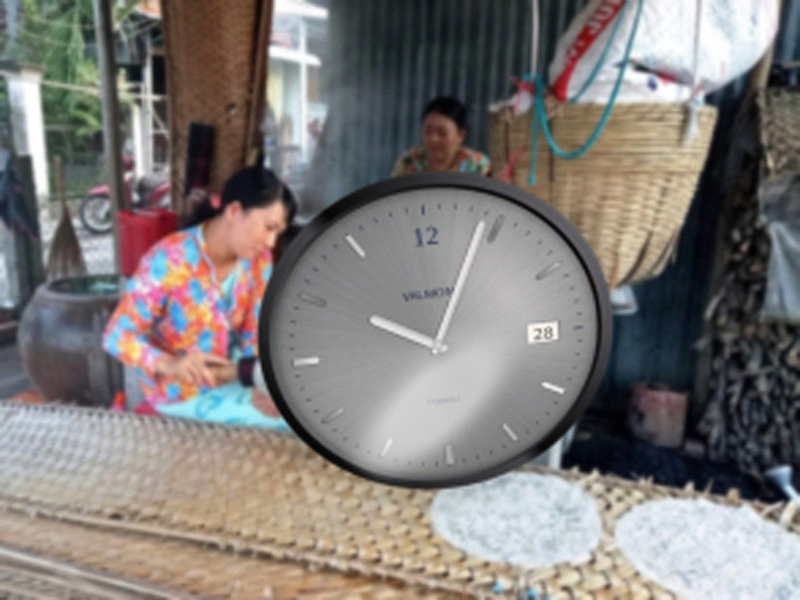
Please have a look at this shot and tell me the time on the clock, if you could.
10:04
